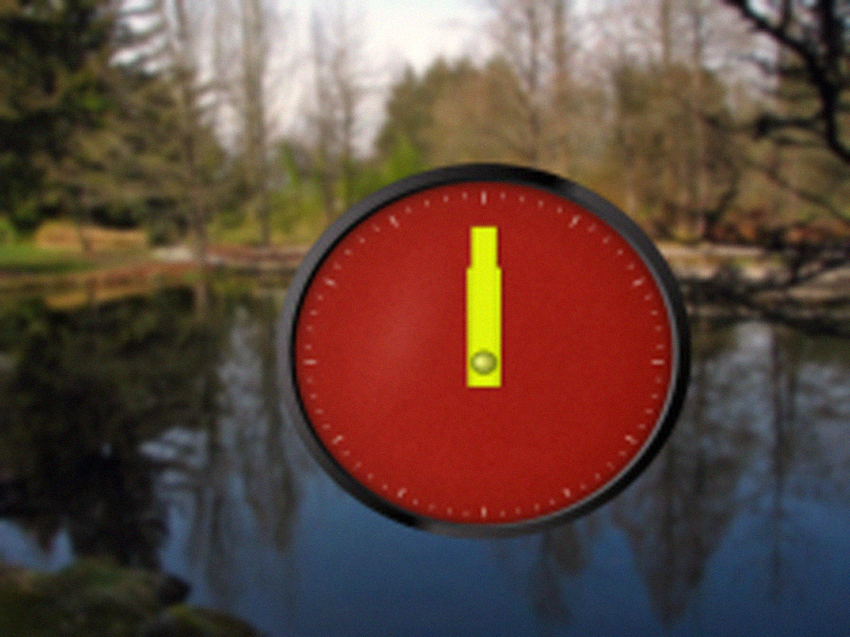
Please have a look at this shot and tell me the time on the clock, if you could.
12:00
